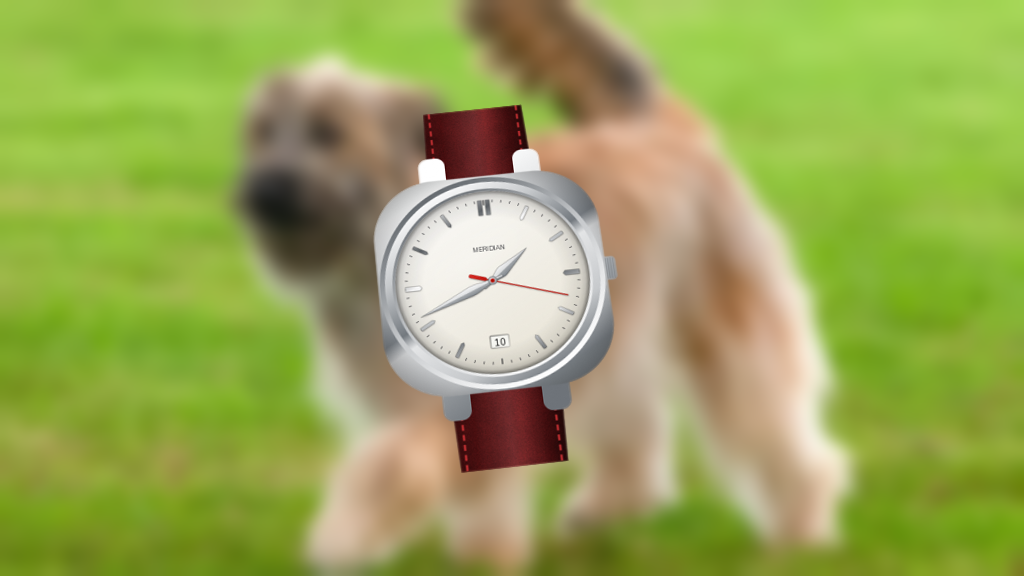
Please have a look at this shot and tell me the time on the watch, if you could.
1:41:18
